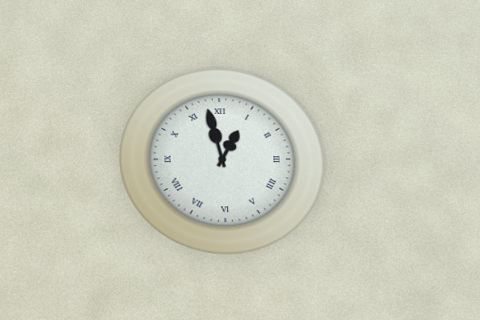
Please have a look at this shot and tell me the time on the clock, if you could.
12:58
